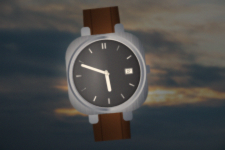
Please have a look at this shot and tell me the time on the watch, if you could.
5:49
